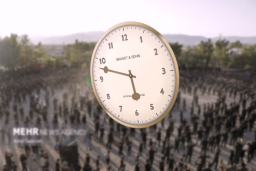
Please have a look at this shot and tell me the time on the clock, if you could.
5:48
